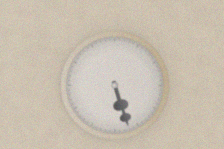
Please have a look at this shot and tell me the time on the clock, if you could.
5:27
